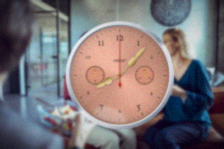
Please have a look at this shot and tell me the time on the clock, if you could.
8:07
